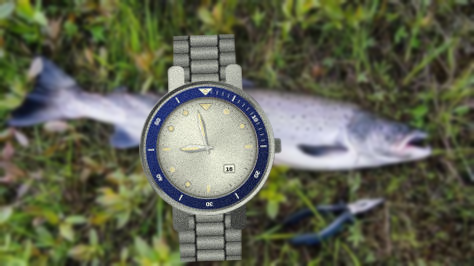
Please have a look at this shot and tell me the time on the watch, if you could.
8:58
